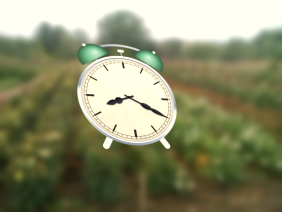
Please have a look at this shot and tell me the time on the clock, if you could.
8:20
